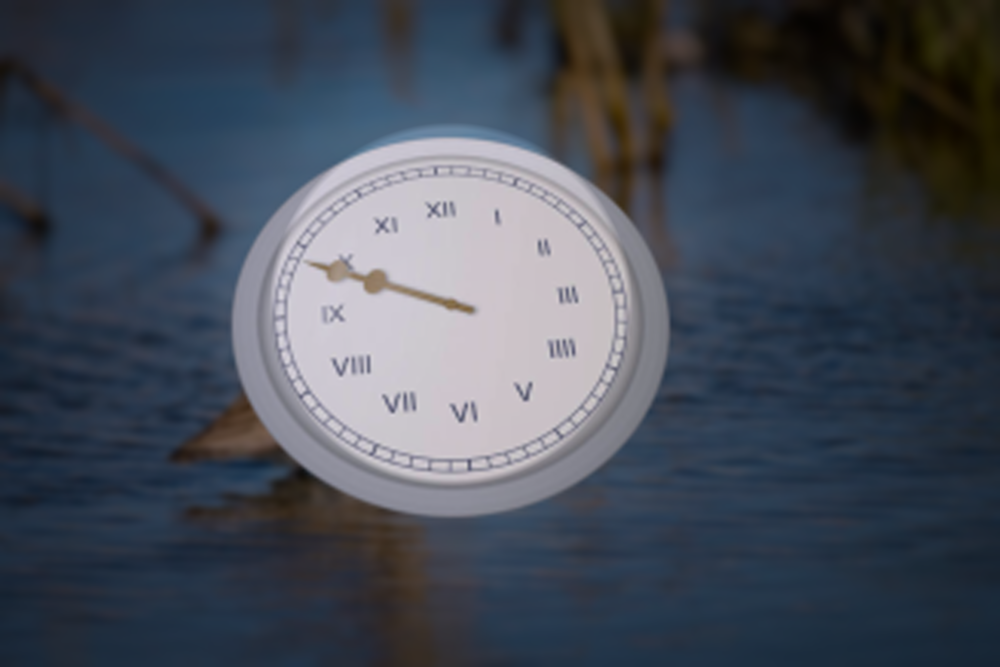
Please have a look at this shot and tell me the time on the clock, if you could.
9:49
